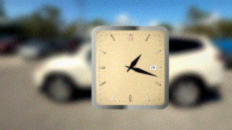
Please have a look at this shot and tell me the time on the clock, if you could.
1:18
